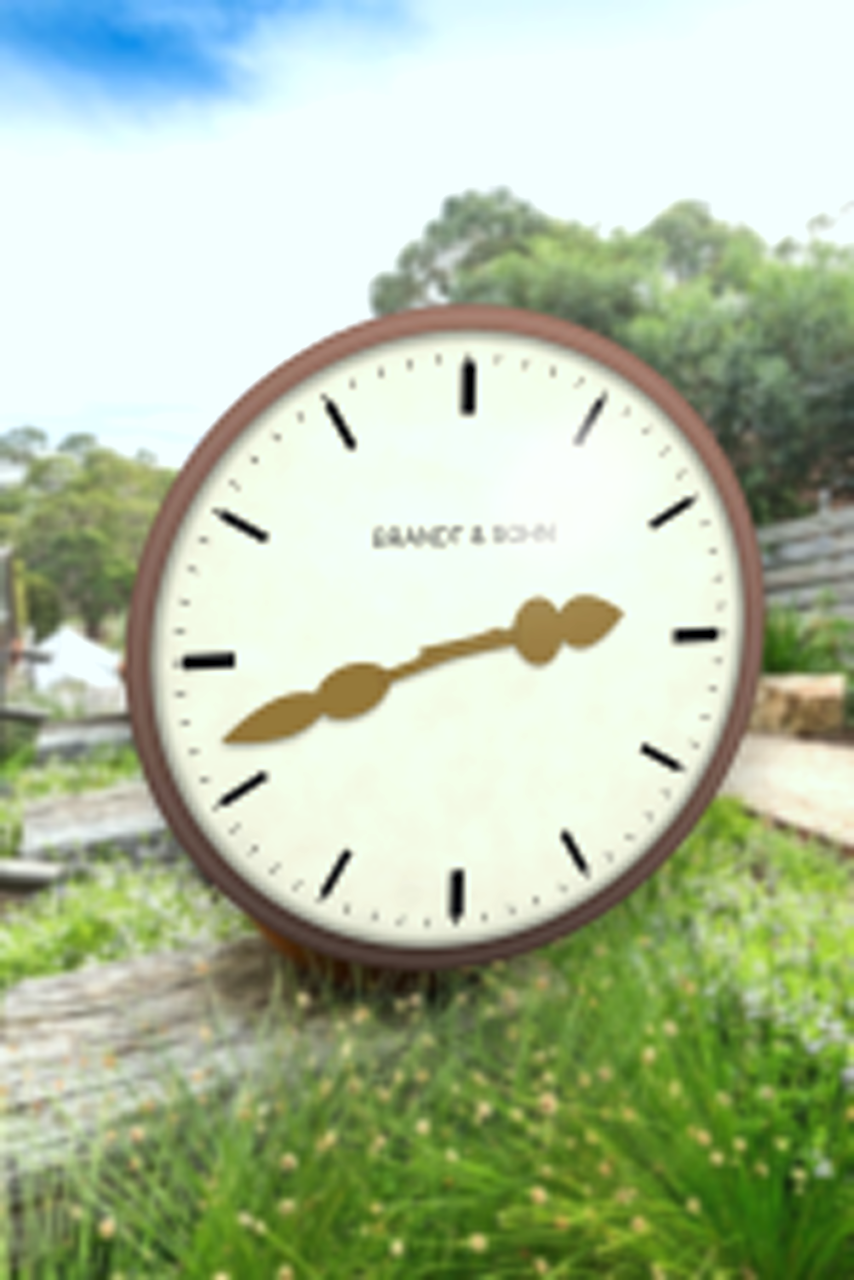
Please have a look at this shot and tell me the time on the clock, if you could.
2:42
